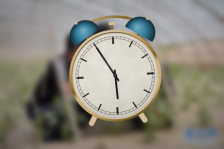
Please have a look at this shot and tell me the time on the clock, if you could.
5:55
